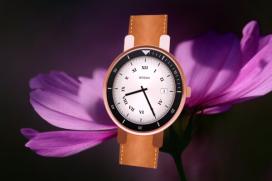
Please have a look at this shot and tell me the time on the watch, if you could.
8:25
